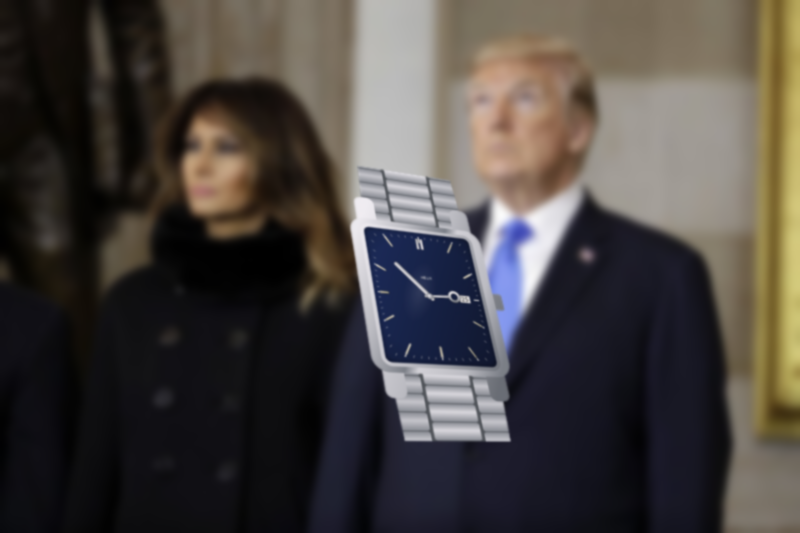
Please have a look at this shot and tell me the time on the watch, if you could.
2:53
